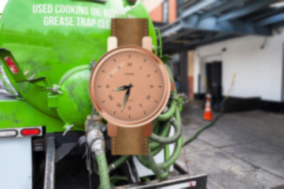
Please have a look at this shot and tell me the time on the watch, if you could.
8:33
